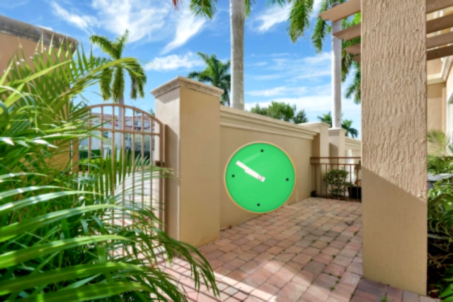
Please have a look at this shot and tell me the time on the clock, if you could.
9:50
